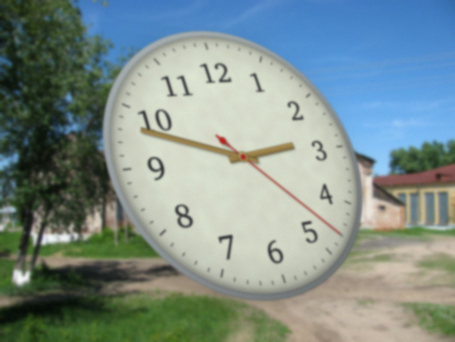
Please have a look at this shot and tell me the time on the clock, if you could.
2:48:23
